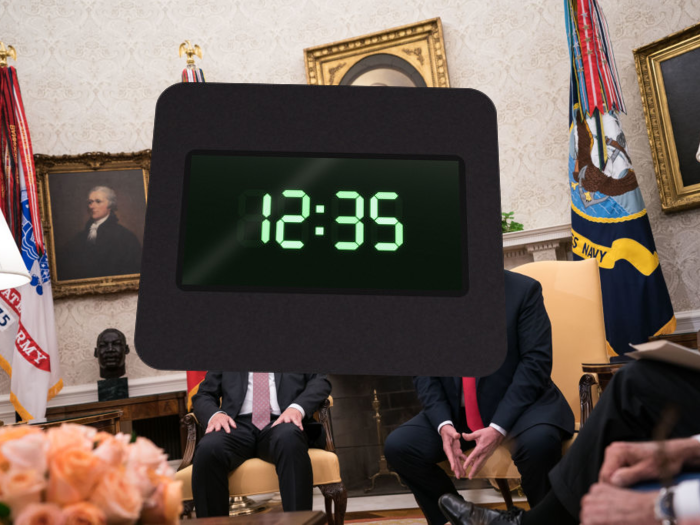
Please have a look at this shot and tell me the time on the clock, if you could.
12:35
